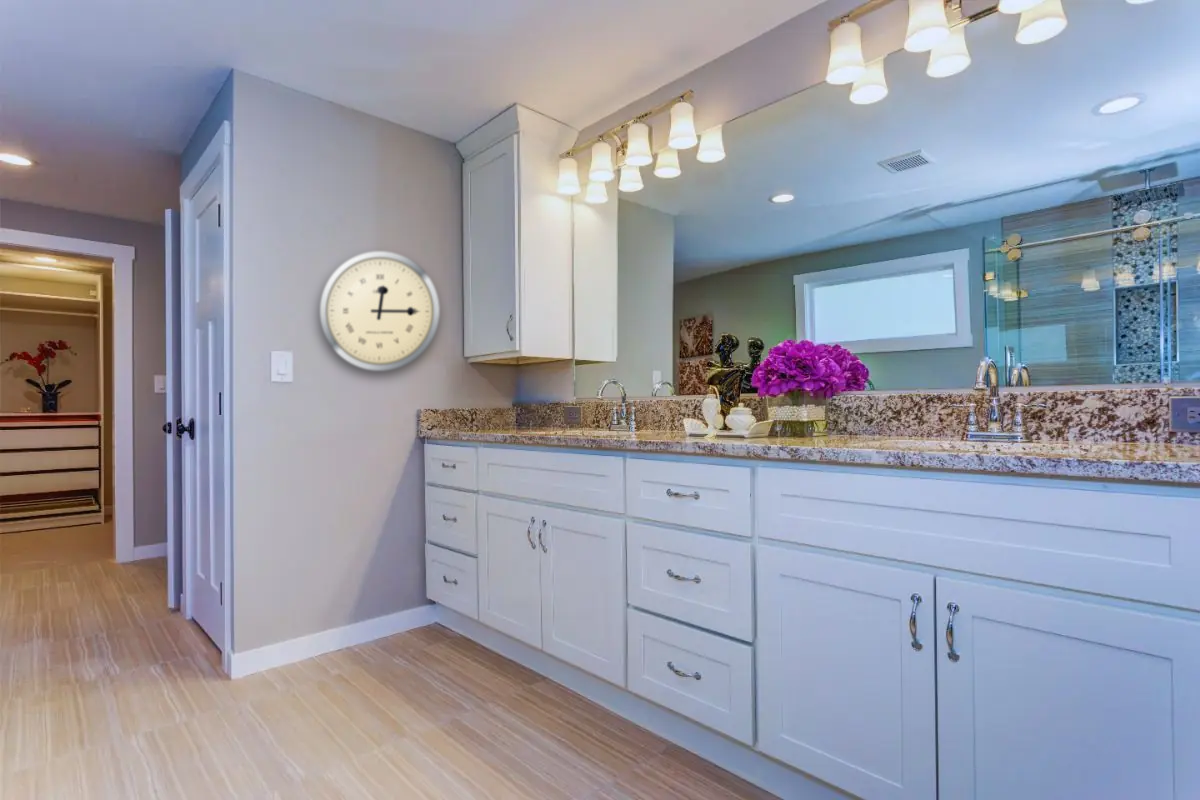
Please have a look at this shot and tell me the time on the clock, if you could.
12:15
